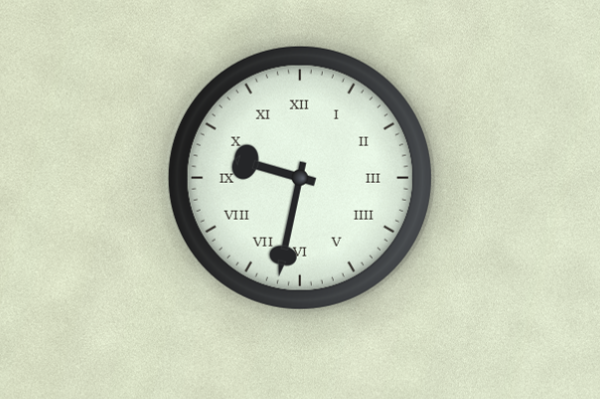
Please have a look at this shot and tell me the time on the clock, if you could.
9:32
